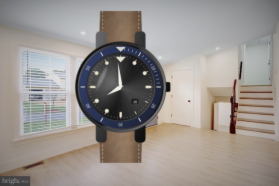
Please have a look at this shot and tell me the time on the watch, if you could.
7:59
